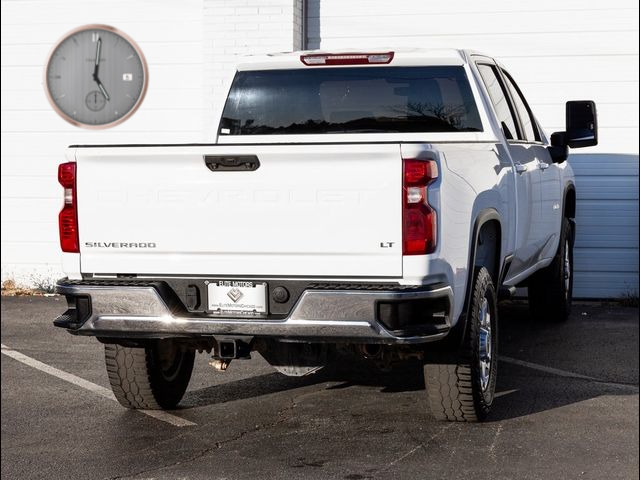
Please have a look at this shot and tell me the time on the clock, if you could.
5:01
